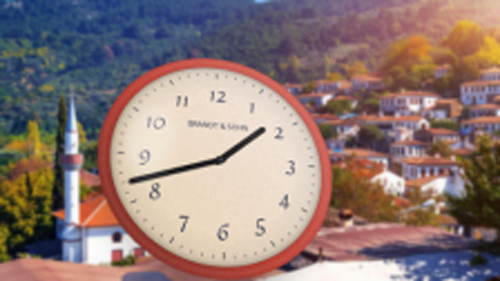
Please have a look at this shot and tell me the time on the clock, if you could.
1:42
